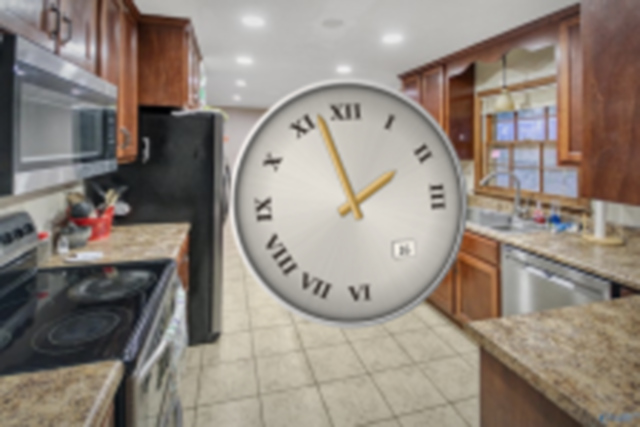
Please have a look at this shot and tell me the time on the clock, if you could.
1:57
